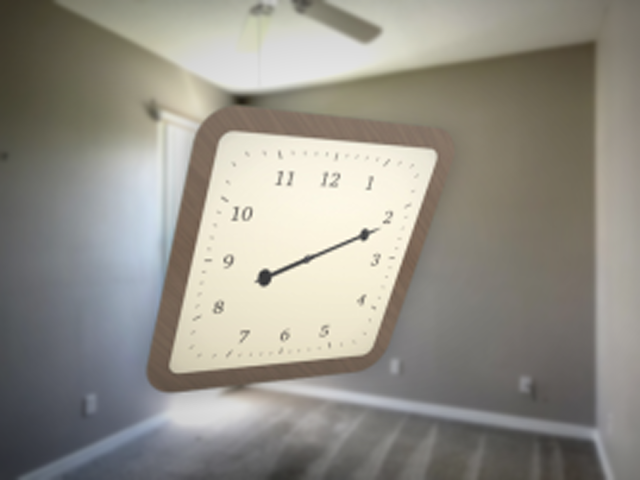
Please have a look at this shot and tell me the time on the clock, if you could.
8:11
